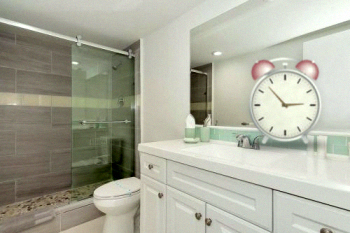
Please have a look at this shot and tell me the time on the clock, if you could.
2:53
